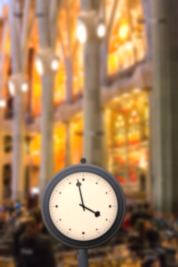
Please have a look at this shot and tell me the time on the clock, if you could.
3:58
